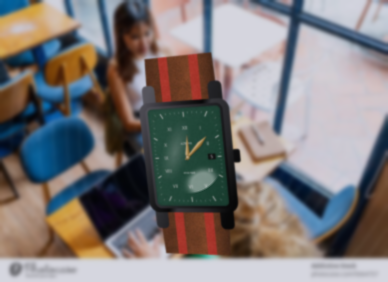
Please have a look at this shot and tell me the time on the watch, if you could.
12:08
